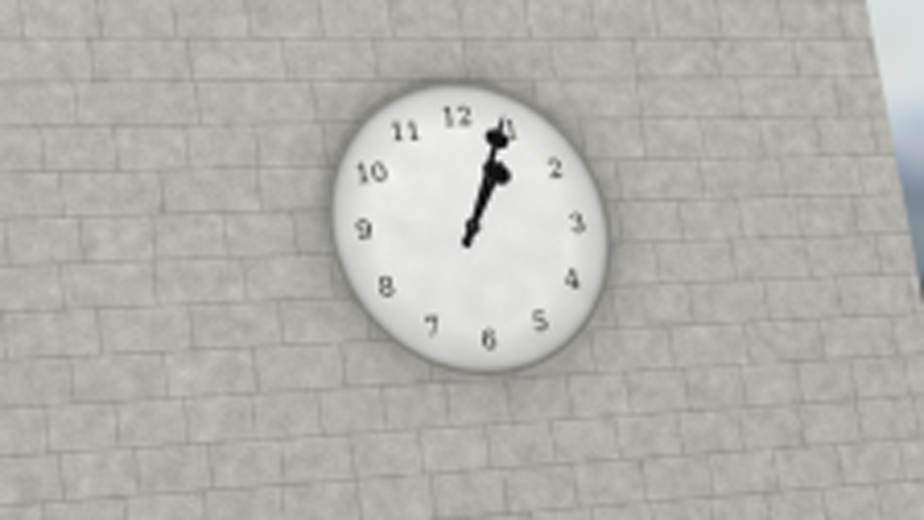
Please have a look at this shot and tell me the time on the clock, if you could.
1:04
